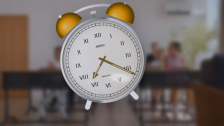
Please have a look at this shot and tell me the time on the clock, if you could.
7:21
